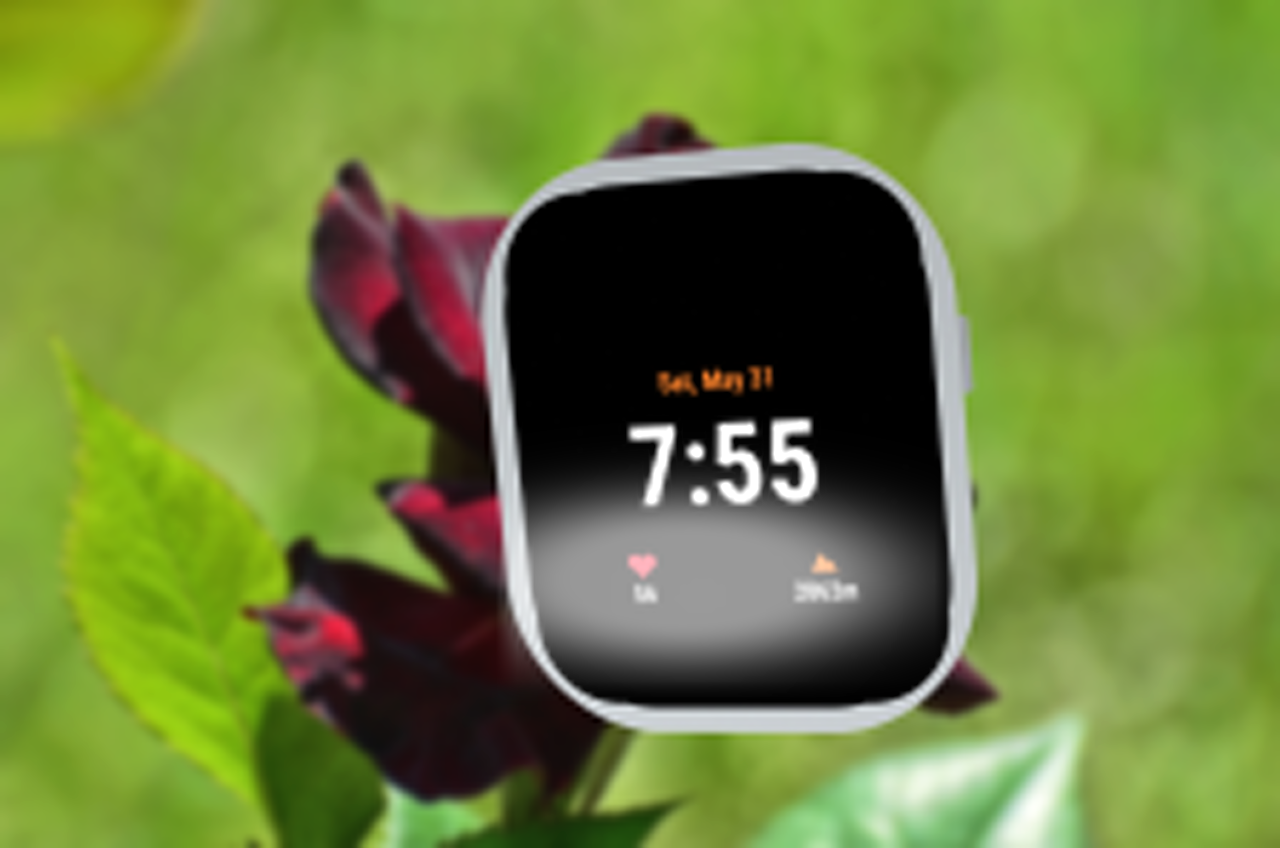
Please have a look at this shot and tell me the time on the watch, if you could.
7:55
